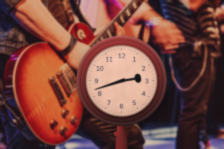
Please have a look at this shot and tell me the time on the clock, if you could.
2:42
